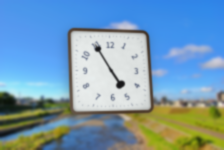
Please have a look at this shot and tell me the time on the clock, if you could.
4:55
